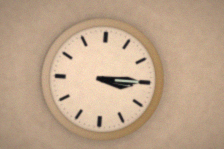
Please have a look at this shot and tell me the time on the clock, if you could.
3:15
